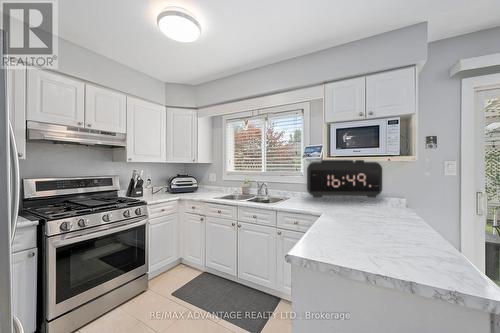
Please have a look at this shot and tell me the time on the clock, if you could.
16:49
